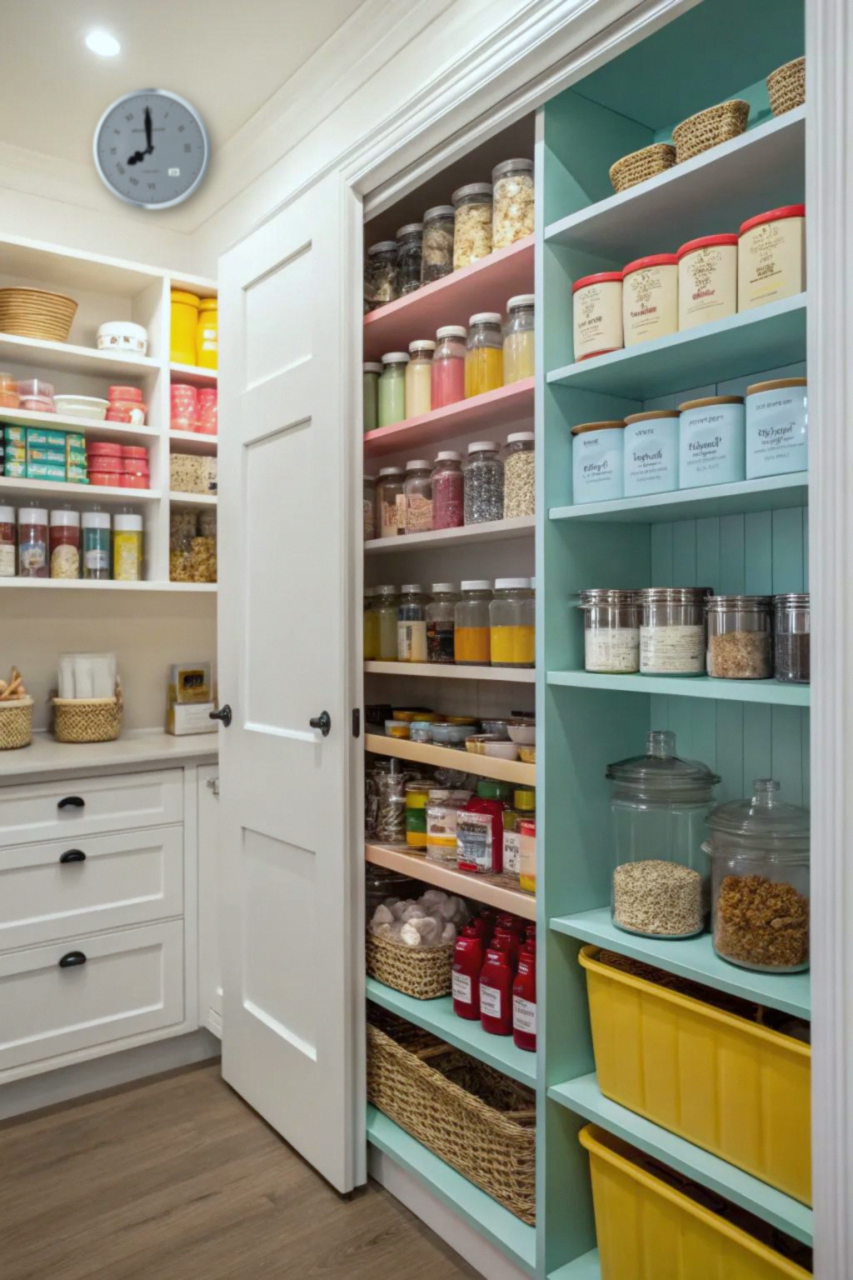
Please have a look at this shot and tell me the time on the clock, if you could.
8:00
